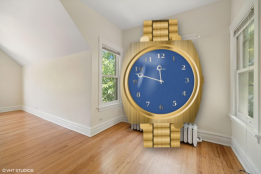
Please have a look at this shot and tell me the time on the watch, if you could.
11:48
